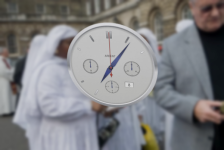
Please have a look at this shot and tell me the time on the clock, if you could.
7:06
